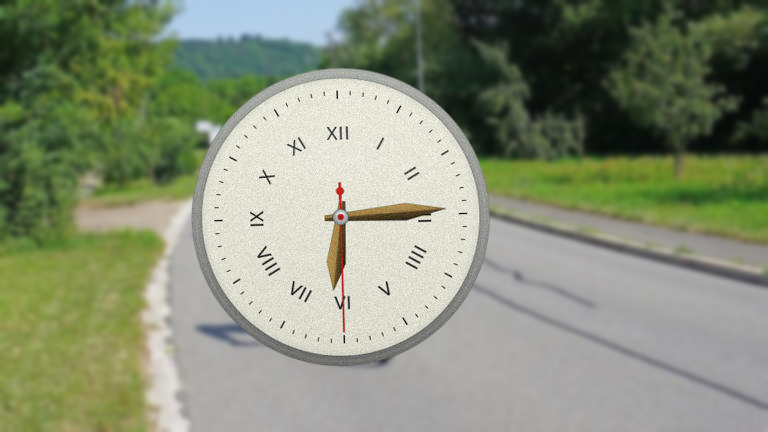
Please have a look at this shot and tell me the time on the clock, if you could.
6:14:30
